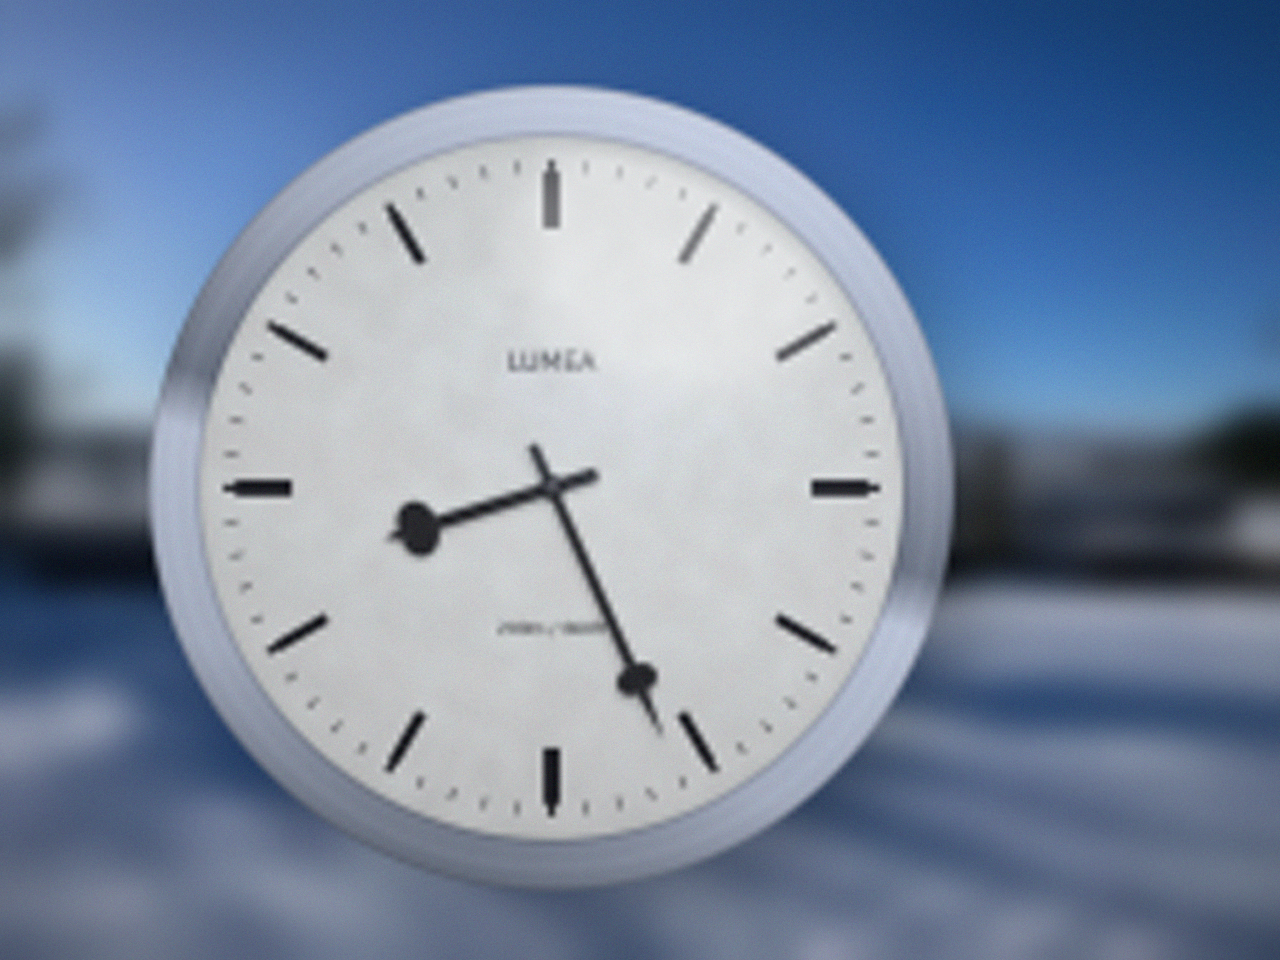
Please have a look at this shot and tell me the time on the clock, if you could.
8:26
